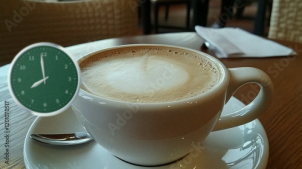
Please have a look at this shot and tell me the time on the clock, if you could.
7:59
